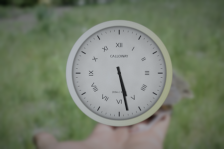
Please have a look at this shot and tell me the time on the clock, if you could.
5:28
